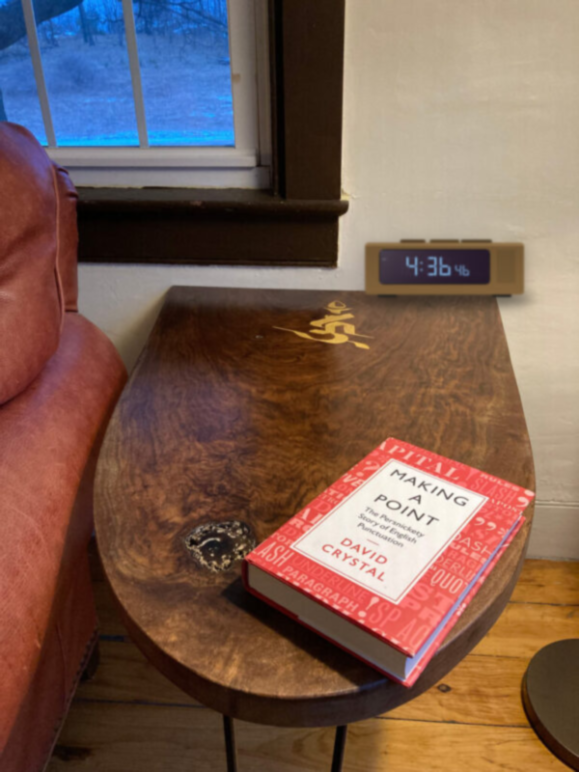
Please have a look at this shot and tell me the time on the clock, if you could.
4:36
